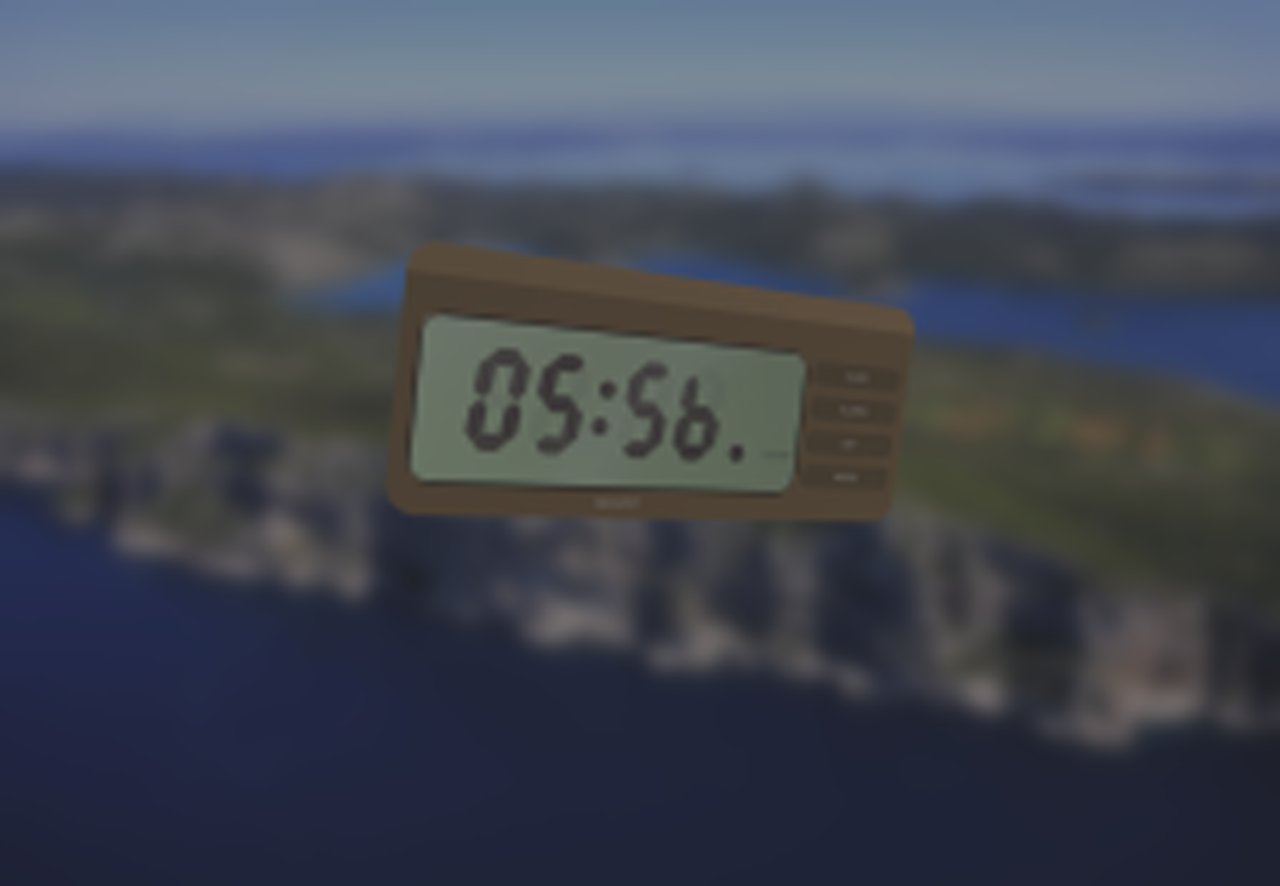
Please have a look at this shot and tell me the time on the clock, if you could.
5:56
